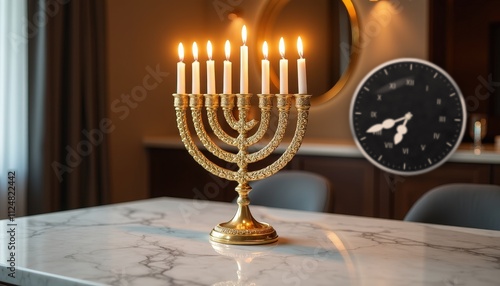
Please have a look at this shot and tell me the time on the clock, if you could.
6:41
